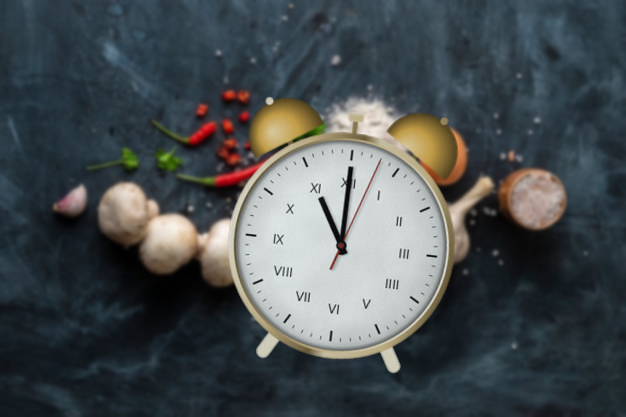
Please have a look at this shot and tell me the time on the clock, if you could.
11:00:03
